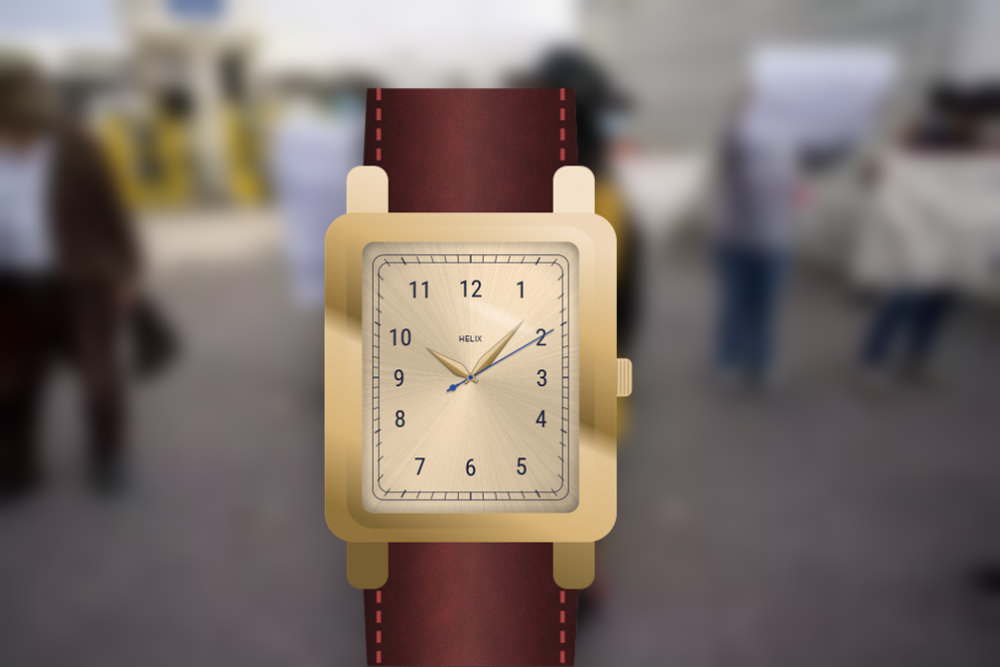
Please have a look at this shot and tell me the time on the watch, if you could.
10:07:10
